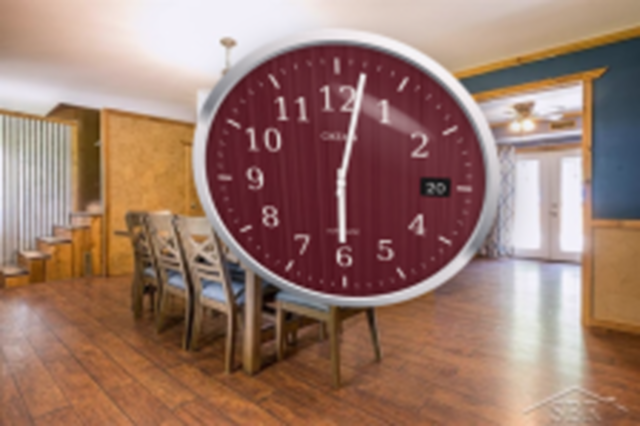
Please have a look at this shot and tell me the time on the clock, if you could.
6:02
